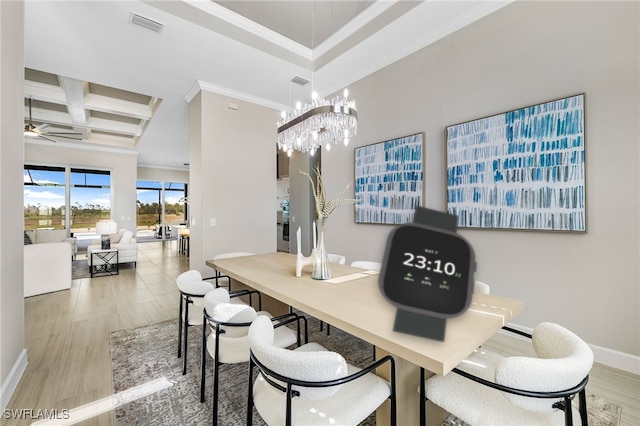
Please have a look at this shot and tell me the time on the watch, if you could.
23:10
